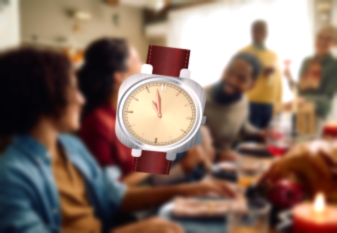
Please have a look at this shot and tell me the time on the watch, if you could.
10:58
